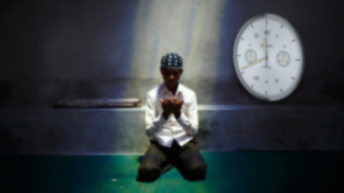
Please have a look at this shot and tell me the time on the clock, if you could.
11:41
